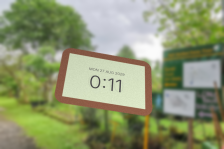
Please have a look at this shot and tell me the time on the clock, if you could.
0:11
